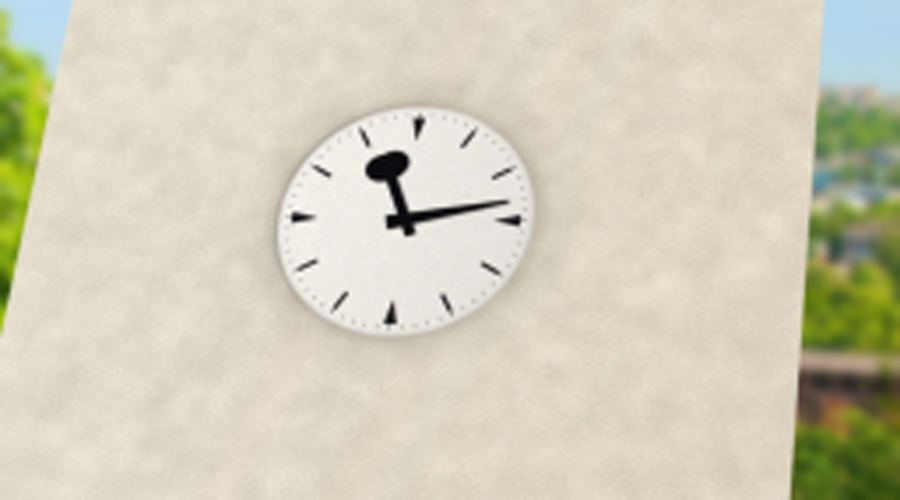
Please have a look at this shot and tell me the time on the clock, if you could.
11:13
